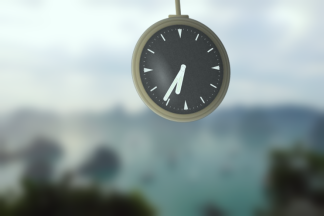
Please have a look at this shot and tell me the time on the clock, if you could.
6:36
